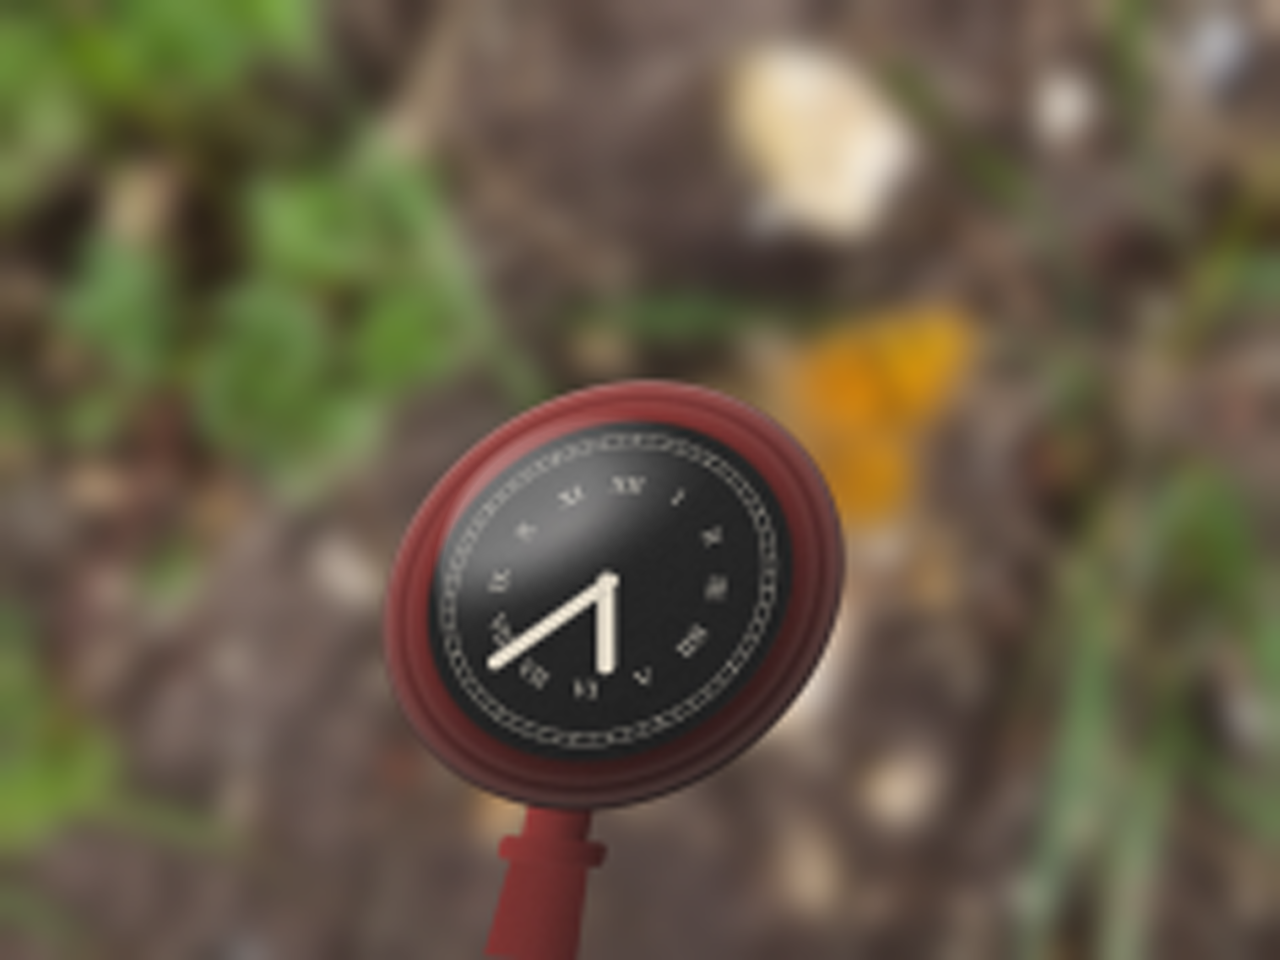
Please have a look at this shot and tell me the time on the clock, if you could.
5:38
